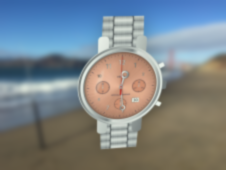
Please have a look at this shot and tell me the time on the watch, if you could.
12:29
